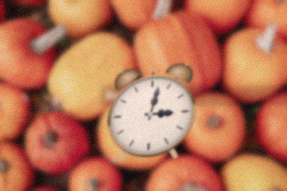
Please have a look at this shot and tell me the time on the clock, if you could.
3:02
